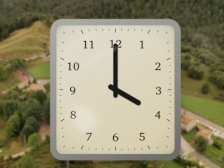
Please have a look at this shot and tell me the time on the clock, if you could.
4:00
